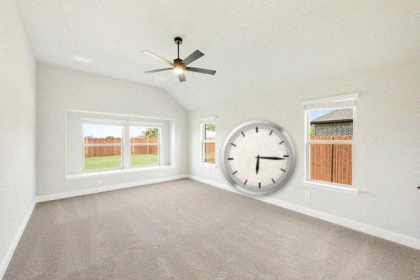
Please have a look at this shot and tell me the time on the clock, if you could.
6:16
